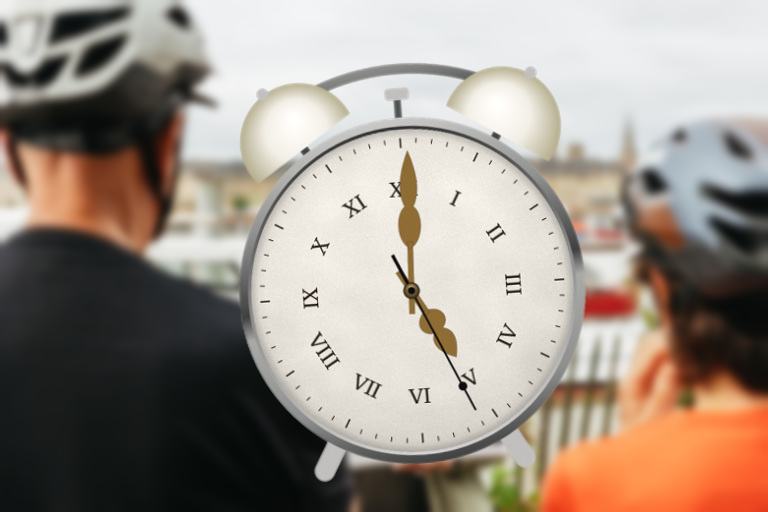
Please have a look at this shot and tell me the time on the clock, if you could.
5:00:26
